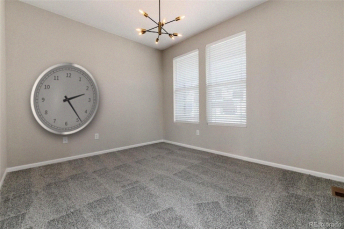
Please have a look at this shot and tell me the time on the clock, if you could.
2:24
